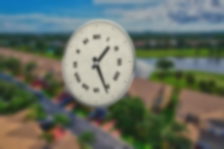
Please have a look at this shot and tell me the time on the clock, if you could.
1:26
